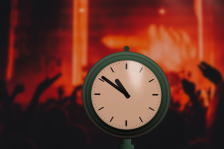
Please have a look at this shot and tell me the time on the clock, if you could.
10:51
